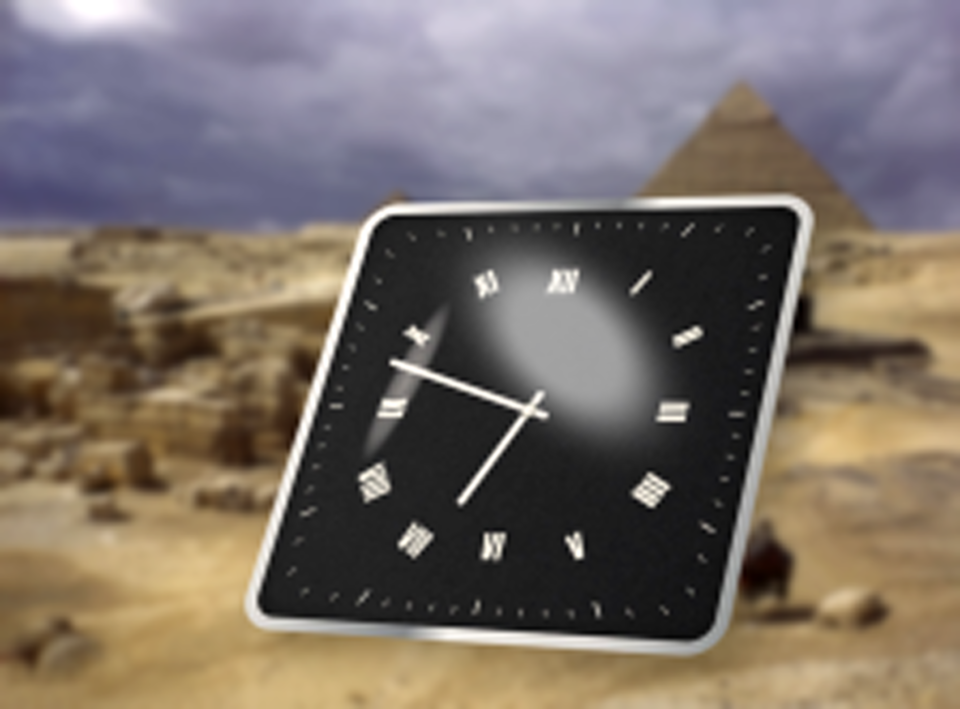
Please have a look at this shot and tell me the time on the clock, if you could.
6:48
